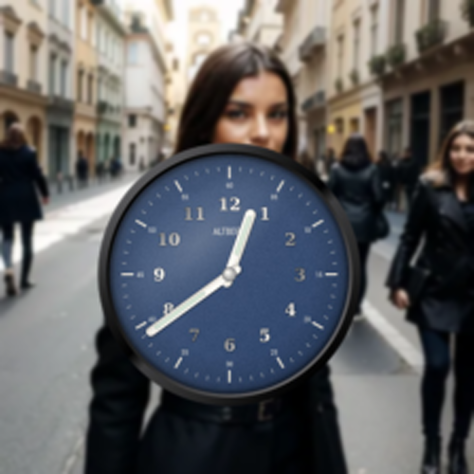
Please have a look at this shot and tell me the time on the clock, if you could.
12:39
